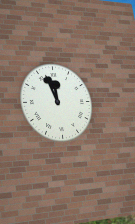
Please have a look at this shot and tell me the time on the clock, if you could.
11:57
